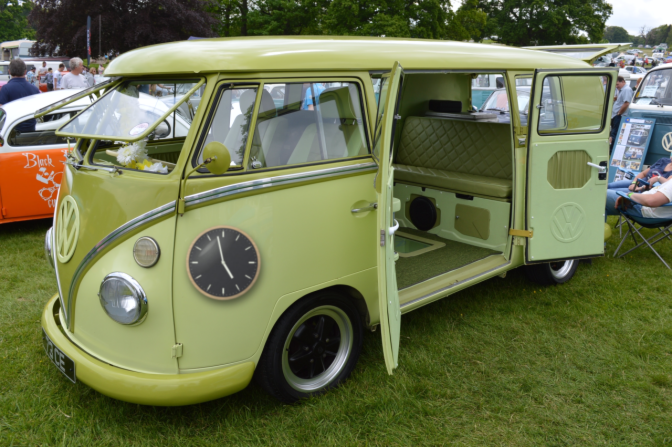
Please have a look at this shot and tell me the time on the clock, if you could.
4:58
